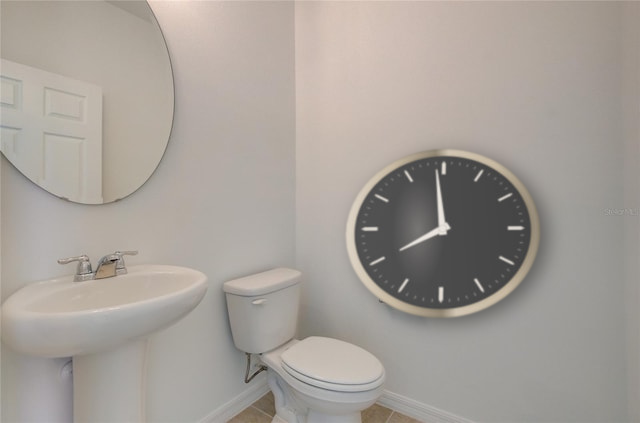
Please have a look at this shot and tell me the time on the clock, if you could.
7:59
